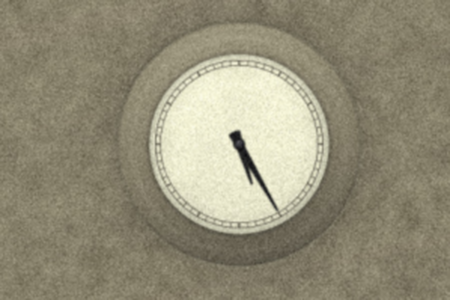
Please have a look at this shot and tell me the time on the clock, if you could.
5:25
